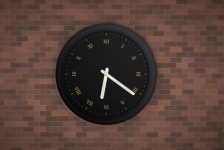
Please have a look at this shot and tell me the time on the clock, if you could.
6:21
